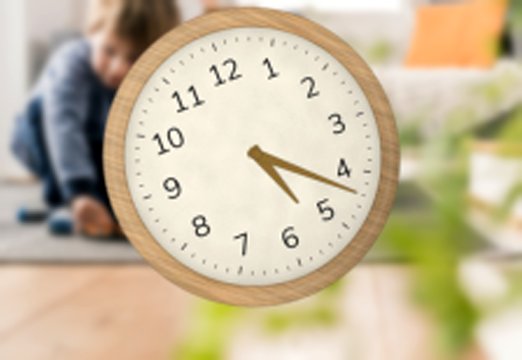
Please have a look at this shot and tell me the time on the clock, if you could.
5:22
